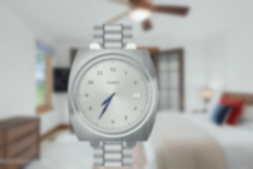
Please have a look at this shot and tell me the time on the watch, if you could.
7:35
